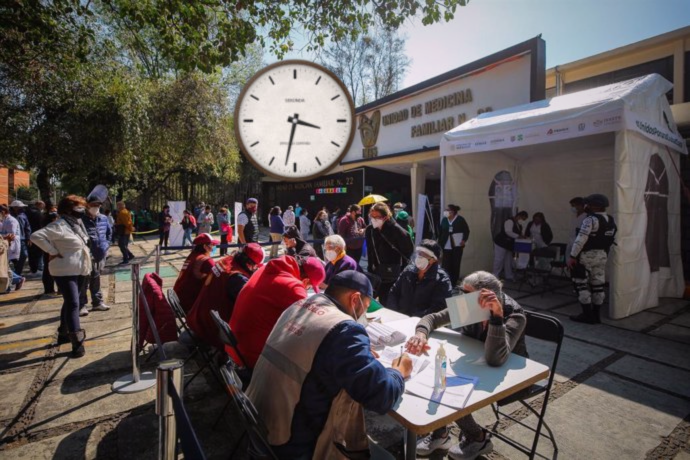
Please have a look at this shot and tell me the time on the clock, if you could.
3:32
